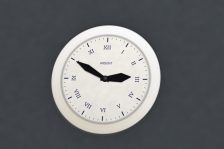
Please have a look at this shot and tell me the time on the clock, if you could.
2:50
